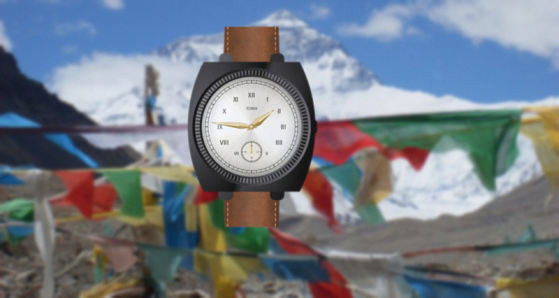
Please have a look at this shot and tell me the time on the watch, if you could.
1:46
